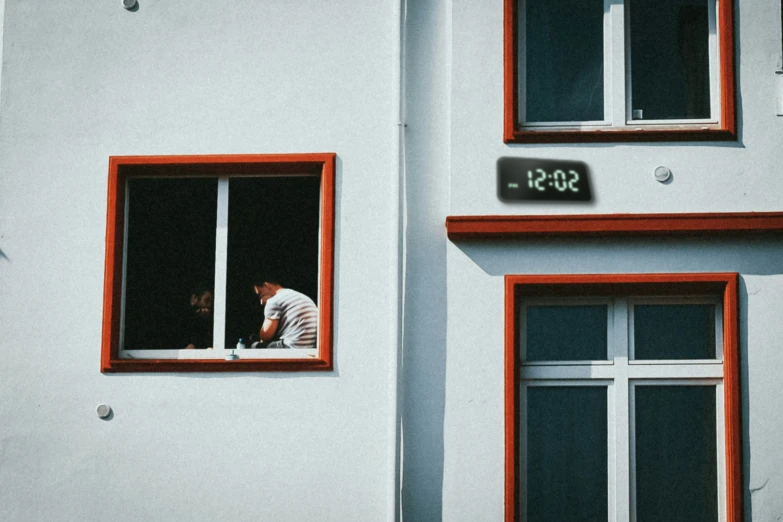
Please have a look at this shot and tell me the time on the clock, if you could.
12:02
